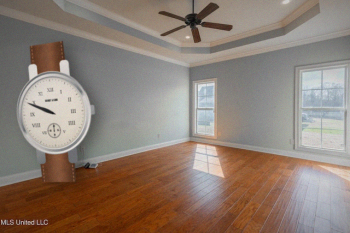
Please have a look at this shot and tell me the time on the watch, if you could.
9:49
